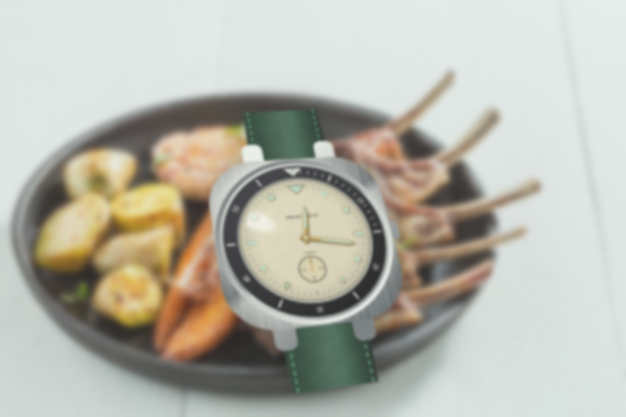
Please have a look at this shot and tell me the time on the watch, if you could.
12:17
